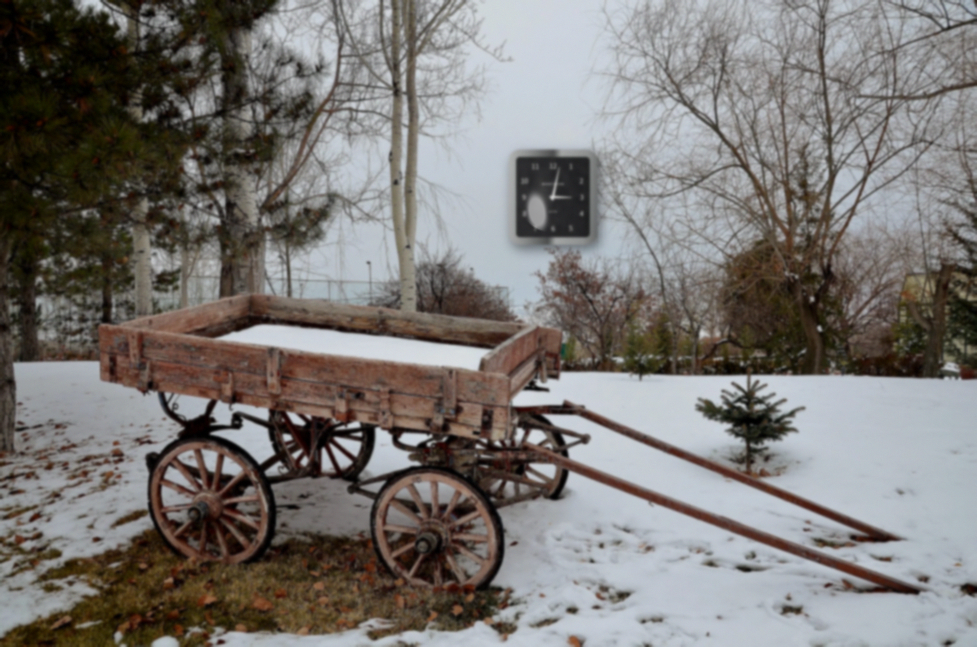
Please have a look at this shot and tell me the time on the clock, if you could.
3:02
